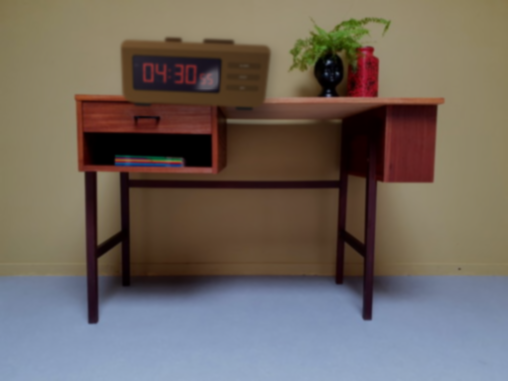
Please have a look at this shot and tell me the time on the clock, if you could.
4:30
